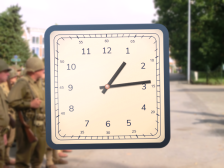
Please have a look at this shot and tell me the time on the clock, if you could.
1:14
